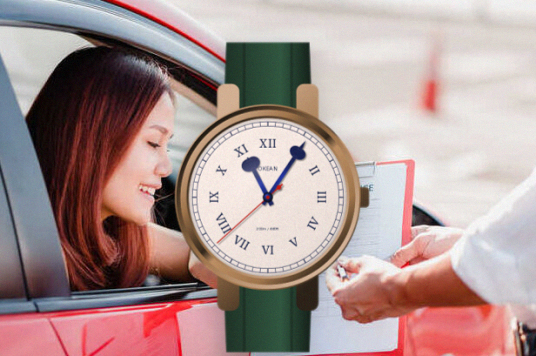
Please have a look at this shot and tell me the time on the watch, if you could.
11:05:38
